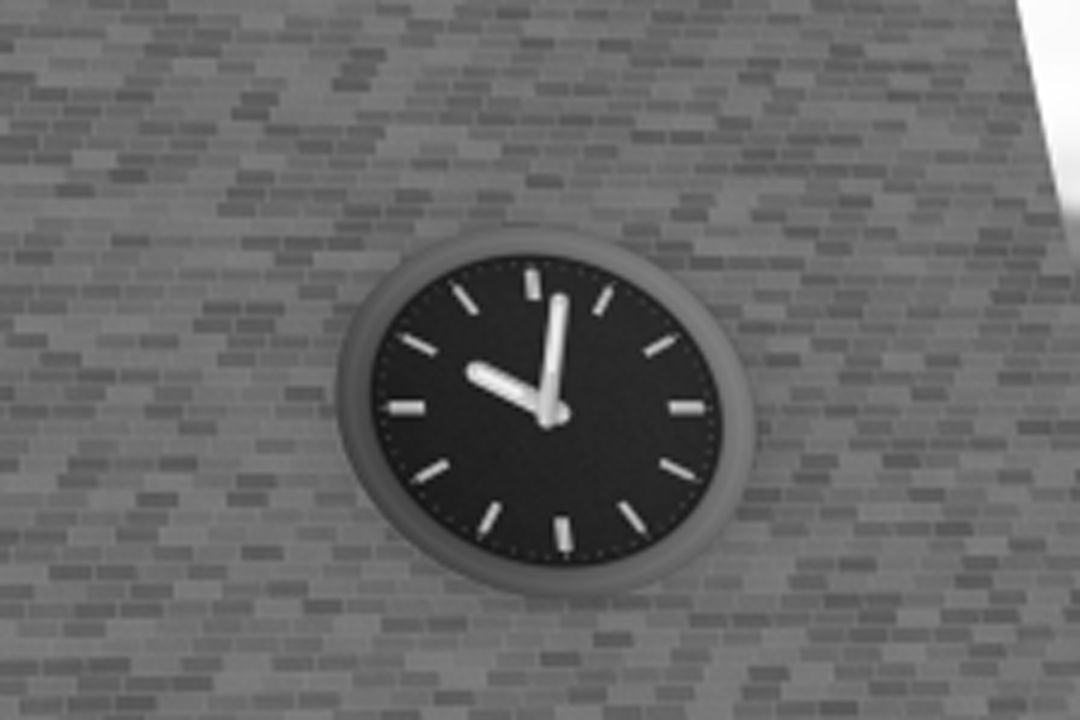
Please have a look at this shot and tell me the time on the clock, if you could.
10:02
